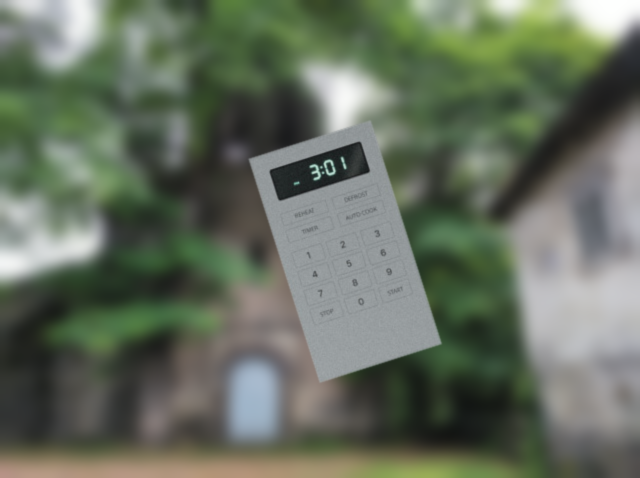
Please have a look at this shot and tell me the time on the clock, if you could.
3:01
